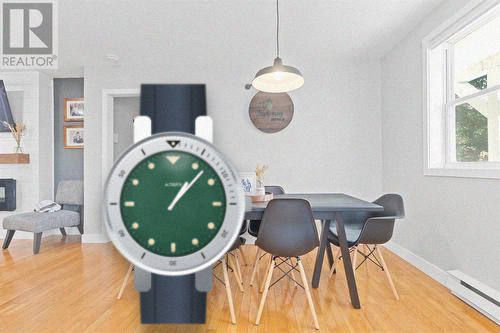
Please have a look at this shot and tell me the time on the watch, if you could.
1:07
